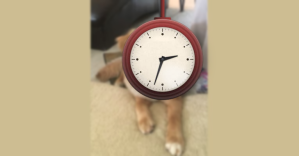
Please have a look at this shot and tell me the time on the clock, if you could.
2:33
